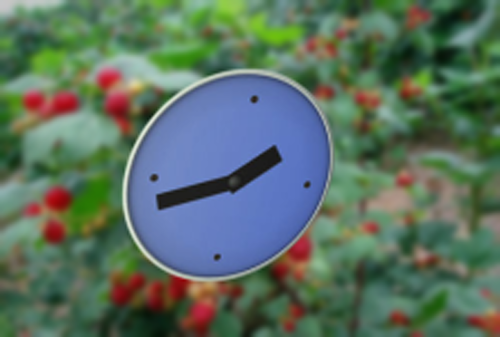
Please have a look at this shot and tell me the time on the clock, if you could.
1:42
